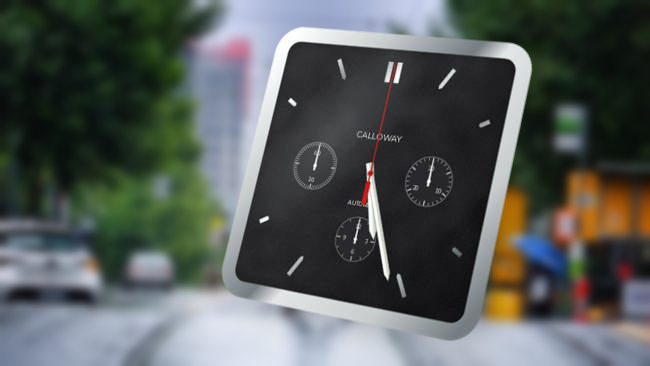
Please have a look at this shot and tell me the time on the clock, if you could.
5:26
